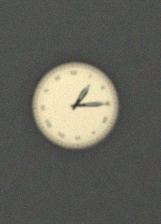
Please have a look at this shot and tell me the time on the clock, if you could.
1:15
